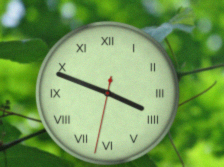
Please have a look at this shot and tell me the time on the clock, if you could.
3:48:32
